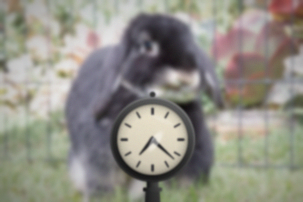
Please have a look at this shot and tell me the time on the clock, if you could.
7:22
